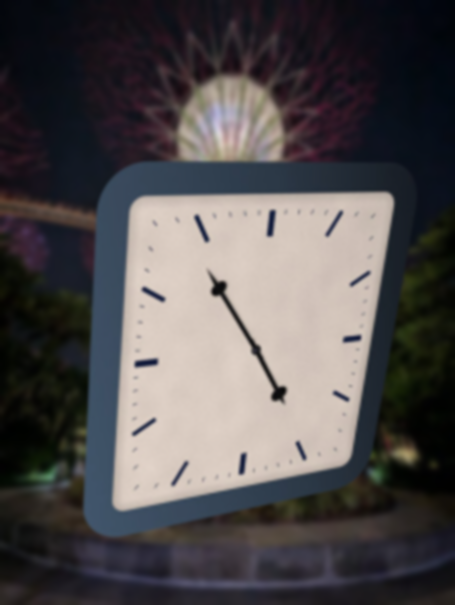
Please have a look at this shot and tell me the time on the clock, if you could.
4:54
